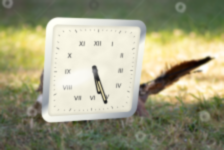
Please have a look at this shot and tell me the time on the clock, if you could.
5:26
